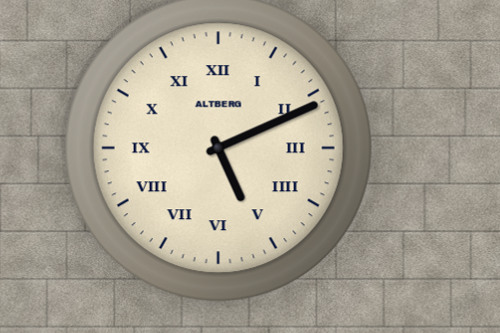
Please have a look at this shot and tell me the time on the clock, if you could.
5:11
